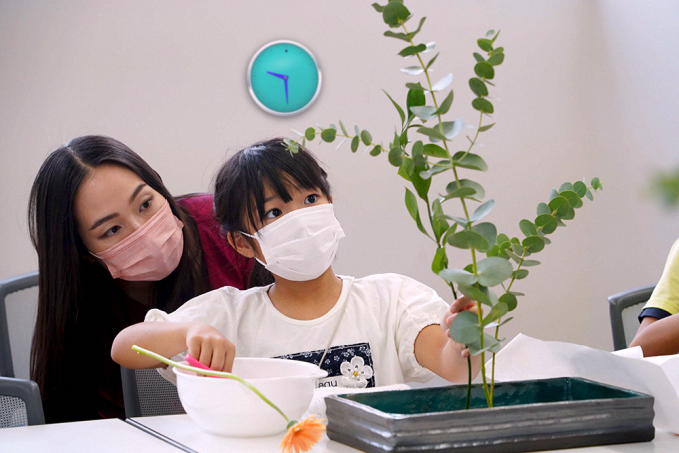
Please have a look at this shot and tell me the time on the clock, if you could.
9:29
